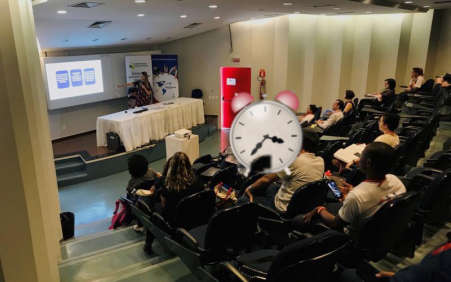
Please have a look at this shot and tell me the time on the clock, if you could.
3:37
